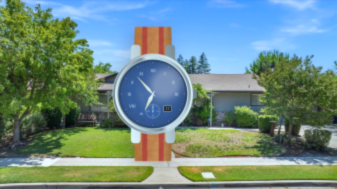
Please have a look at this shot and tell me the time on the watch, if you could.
6:53
